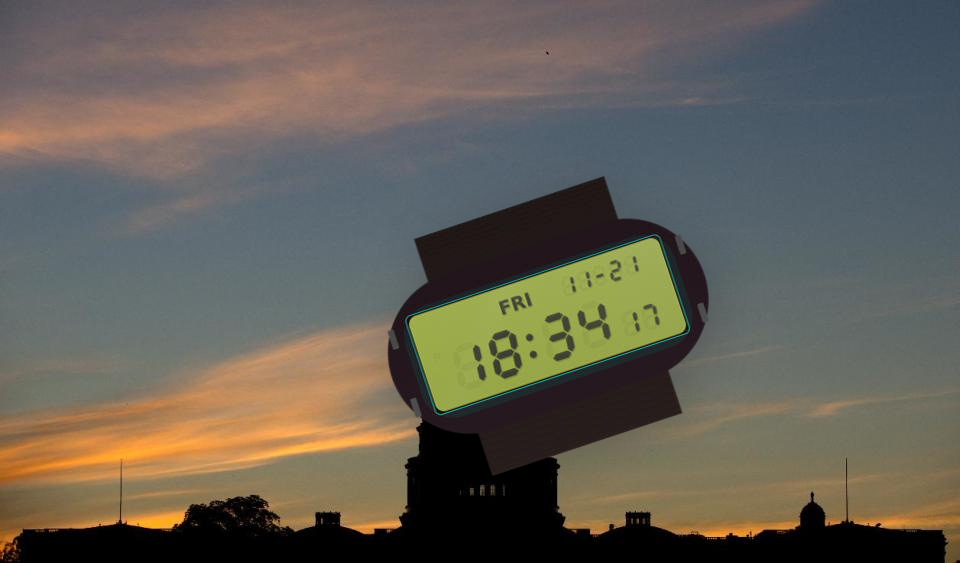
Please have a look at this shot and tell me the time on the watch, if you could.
18:34:17
